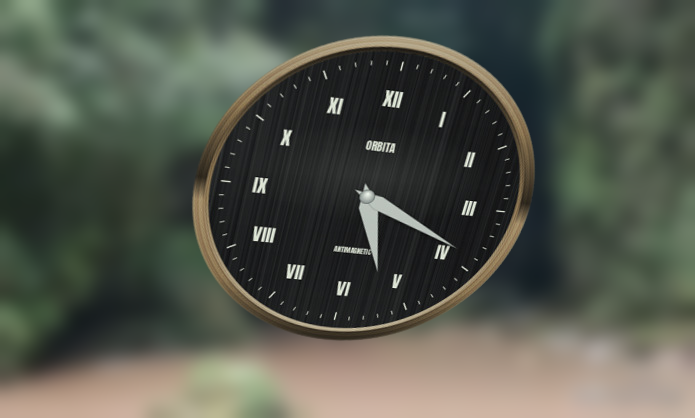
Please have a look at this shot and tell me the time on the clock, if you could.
5:19
